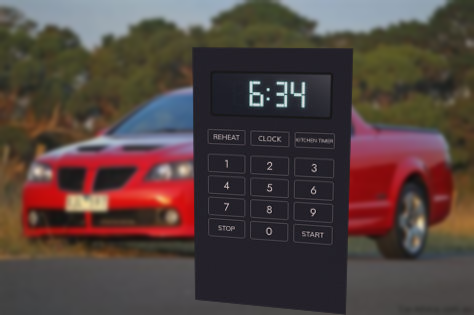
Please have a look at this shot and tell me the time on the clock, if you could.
6:34
